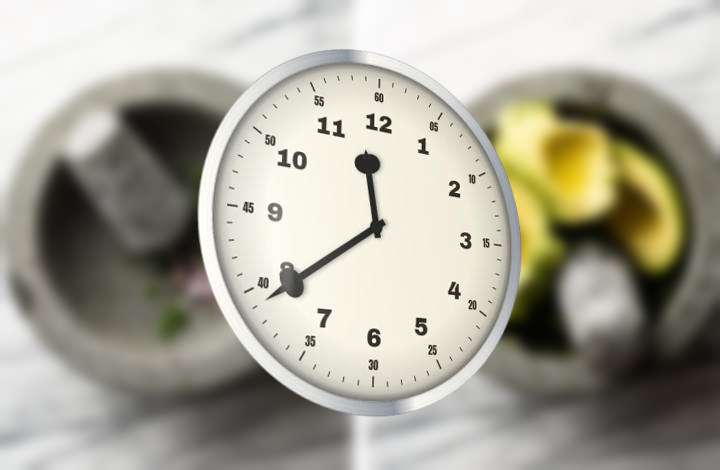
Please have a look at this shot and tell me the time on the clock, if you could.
11:39
